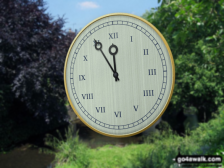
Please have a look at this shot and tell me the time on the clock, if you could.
11:55
